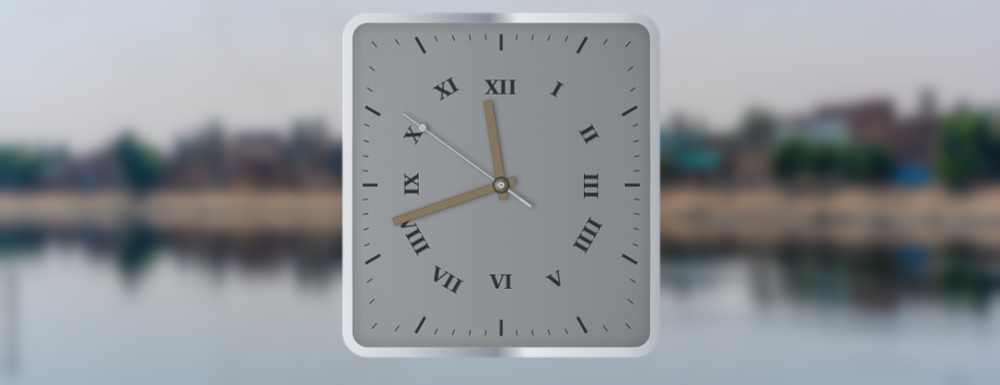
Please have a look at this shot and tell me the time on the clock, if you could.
11:41:51
